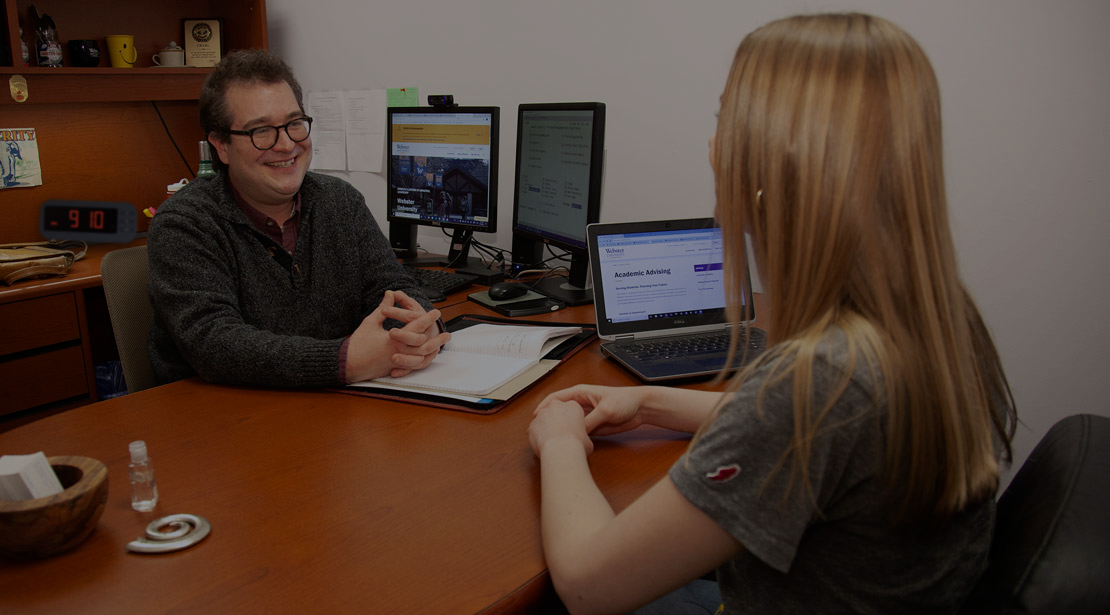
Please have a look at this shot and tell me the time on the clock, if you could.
9:10
